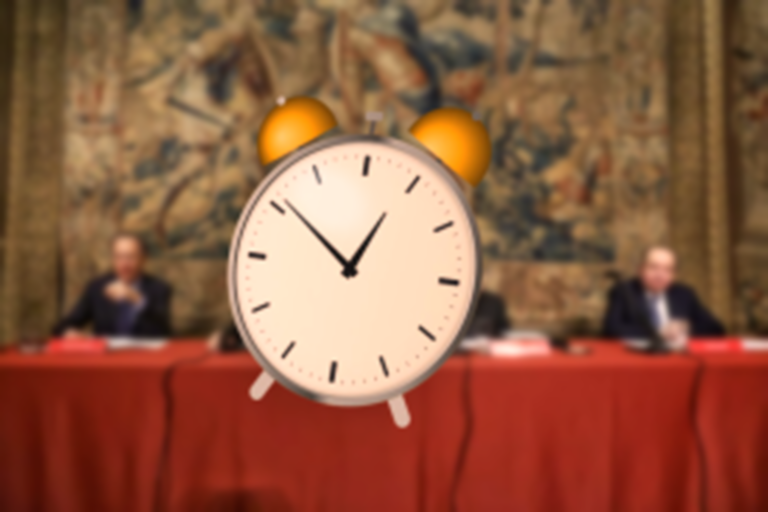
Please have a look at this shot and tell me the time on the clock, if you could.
12:51
